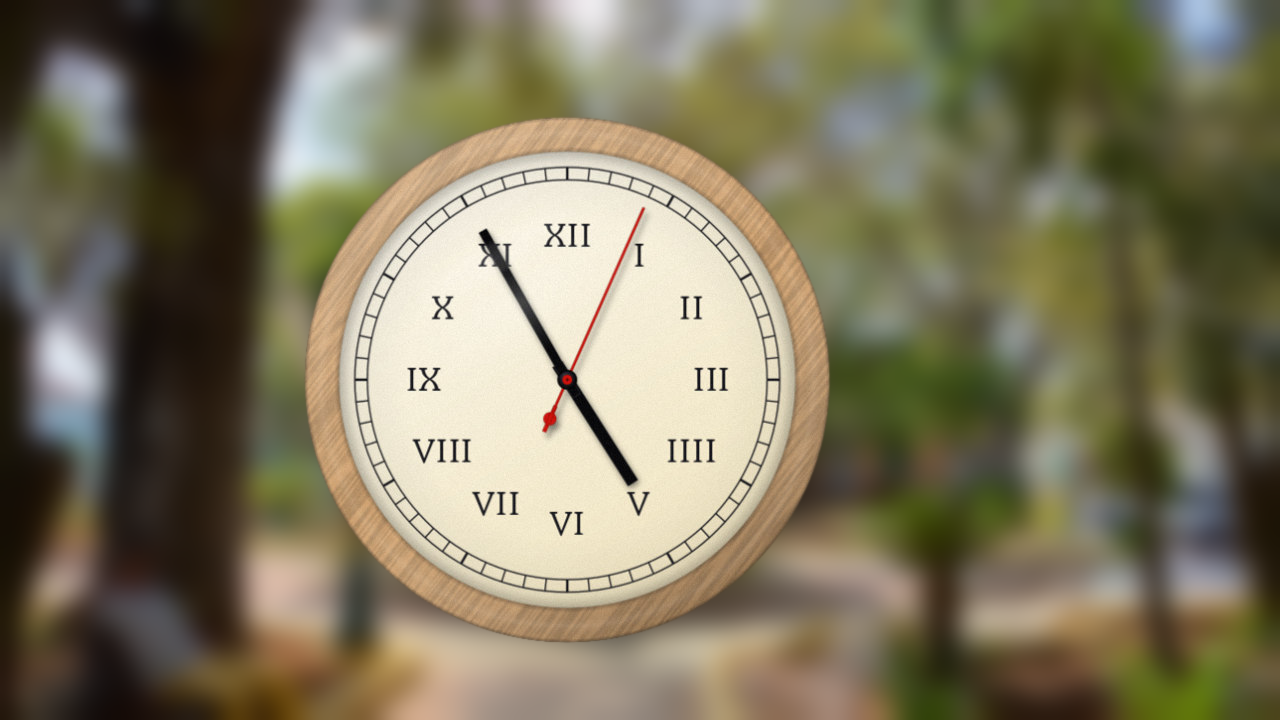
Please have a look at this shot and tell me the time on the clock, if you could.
4:55:04
